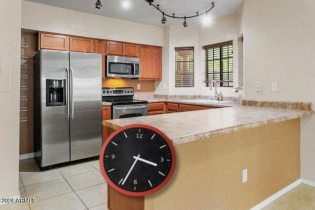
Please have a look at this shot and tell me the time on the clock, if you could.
3:34
